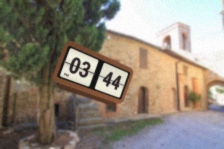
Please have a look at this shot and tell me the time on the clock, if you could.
3:44
